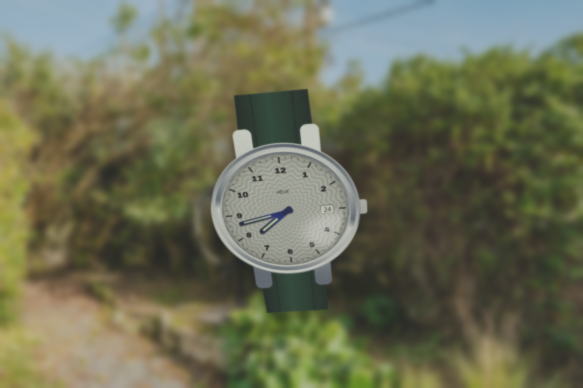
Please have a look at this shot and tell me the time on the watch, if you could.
7:43
